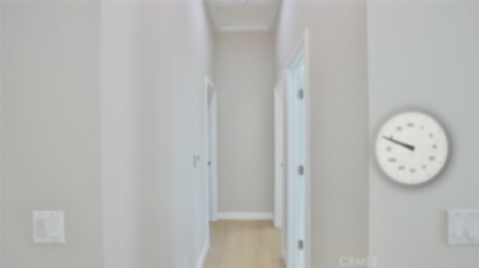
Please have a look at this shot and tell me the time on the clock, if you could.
9:49
